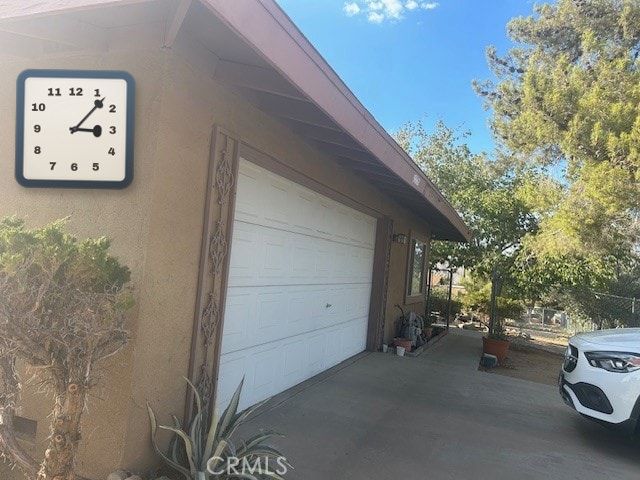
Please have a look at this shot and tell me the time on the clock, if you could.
3:07
